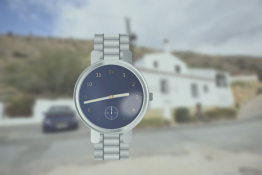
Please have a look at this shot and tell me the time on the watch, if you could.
2:43
